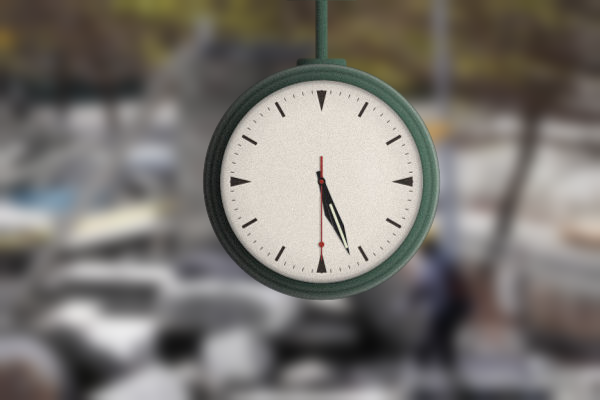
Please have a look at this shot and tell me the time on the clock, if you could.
5:26:30
